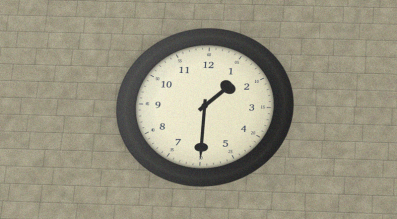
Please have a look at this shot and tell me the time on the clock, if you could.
1:30
